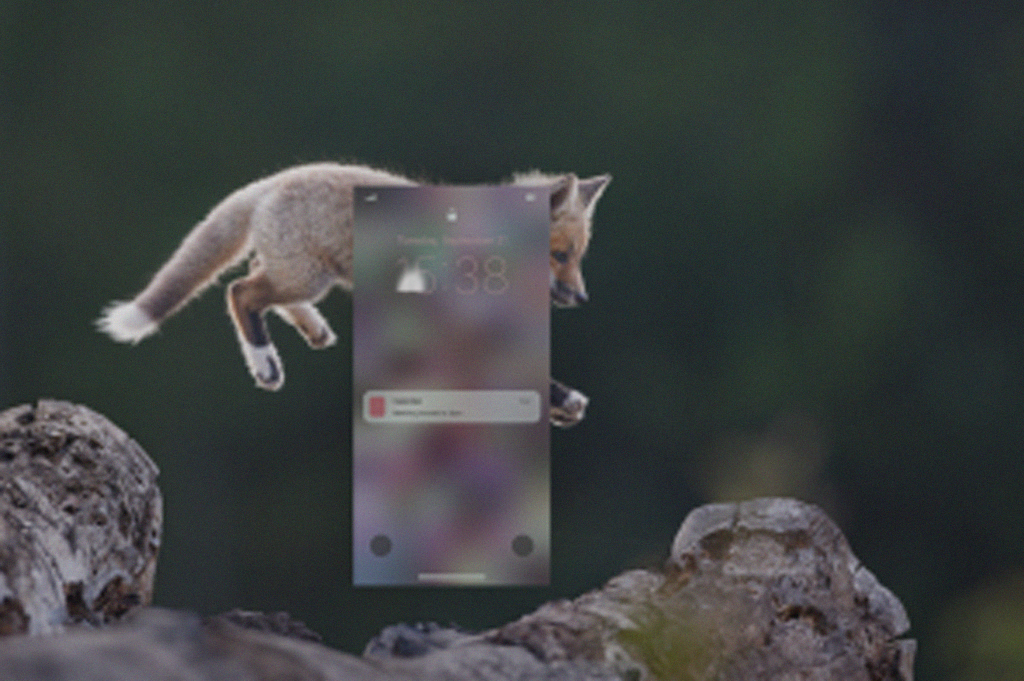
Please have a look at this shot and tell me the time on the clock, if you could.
15:38
